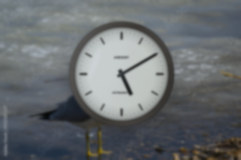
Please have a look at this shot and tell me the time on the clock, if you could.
5:10
